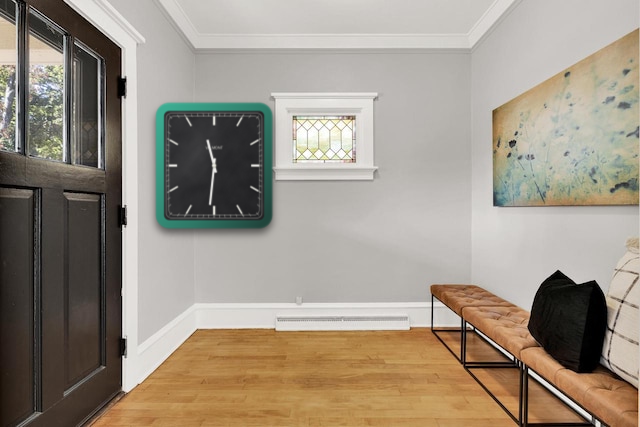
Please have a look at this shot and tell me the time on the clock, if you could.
11:31
